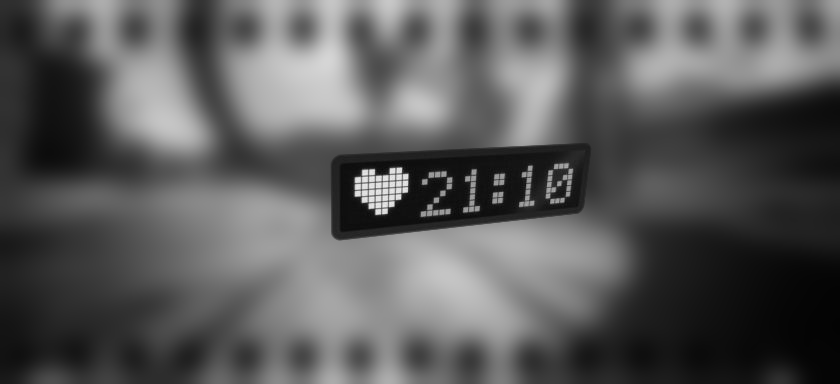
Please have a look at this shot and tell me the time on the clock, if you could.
21:10
